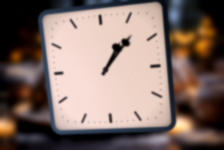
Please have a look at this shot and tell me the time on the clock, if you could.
1:07
